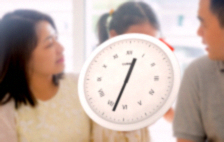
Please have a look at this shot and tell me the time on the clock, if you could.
12:33
